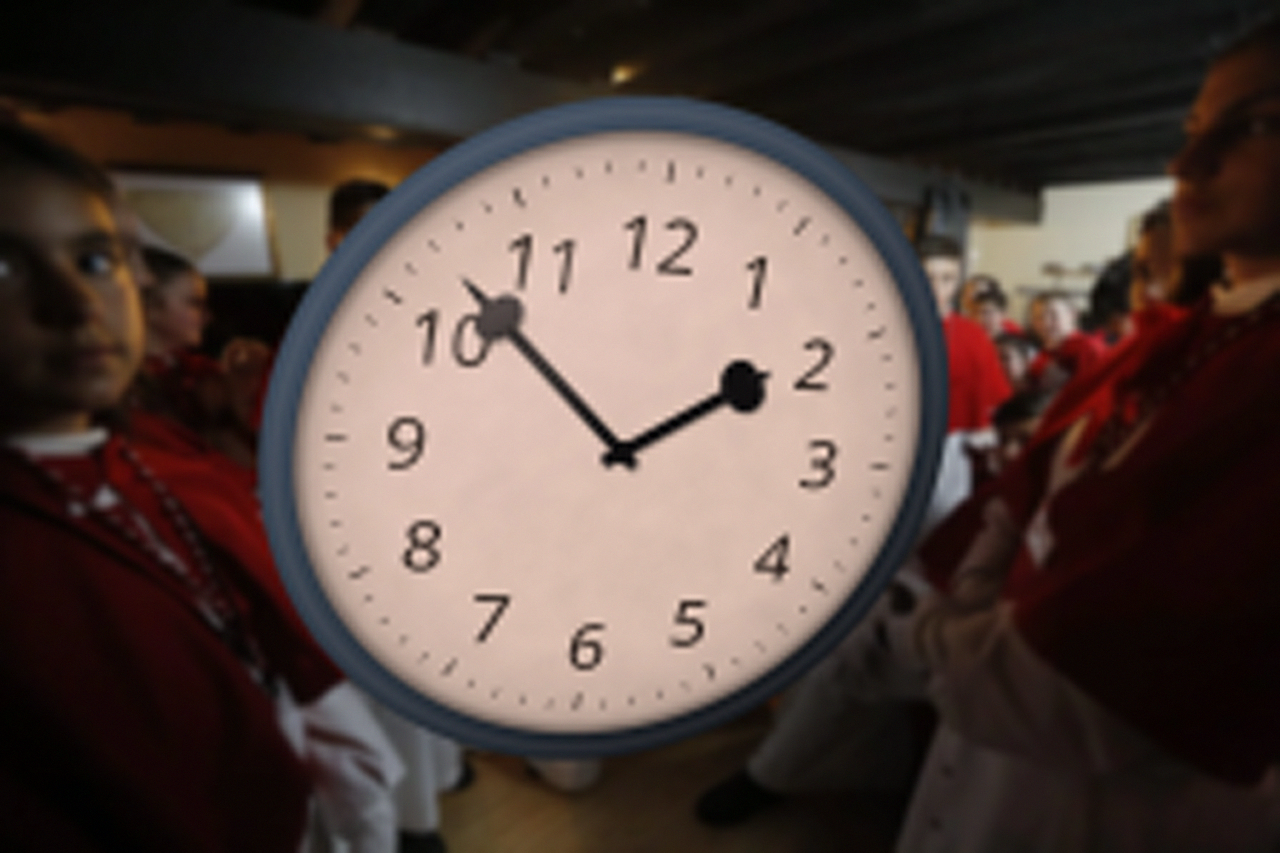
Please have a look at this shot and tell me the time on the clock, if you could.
1:52
